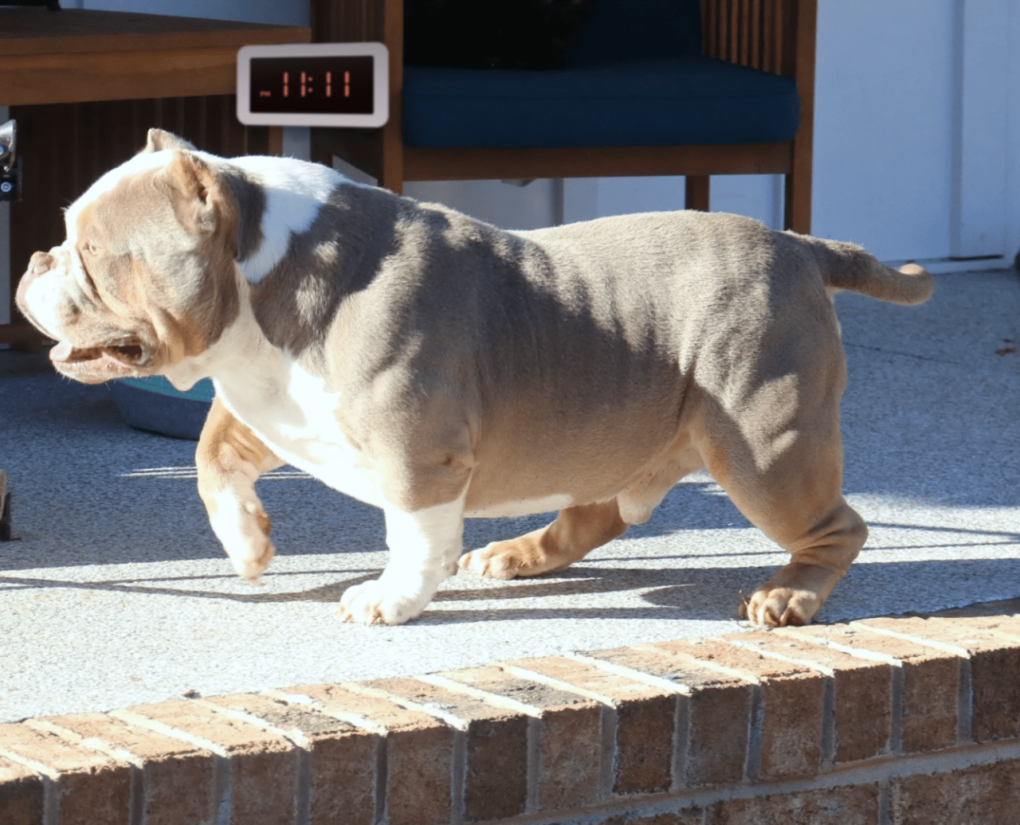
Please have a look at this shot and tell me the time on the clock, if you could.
11:11
